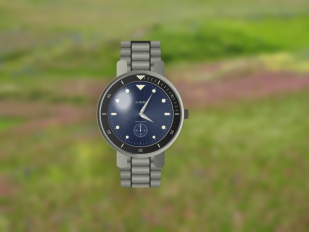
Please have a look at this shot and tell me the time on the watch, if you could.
4:05
